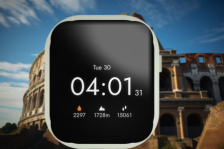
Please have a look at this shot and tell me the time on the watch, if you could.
4:01:31
